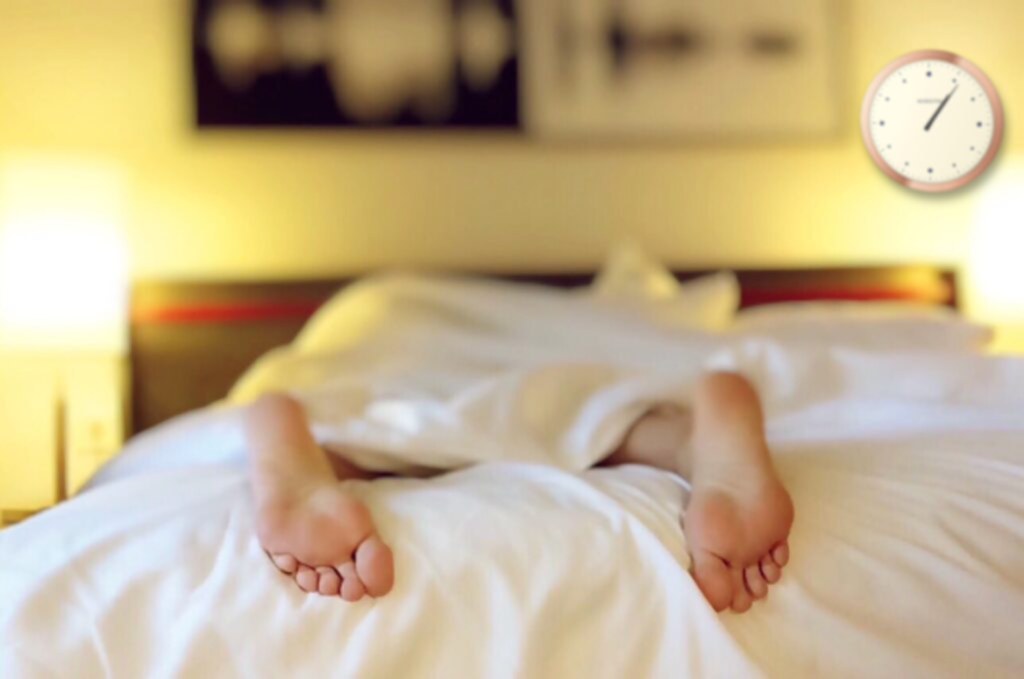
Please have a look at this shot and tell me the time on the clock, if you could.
1:06
